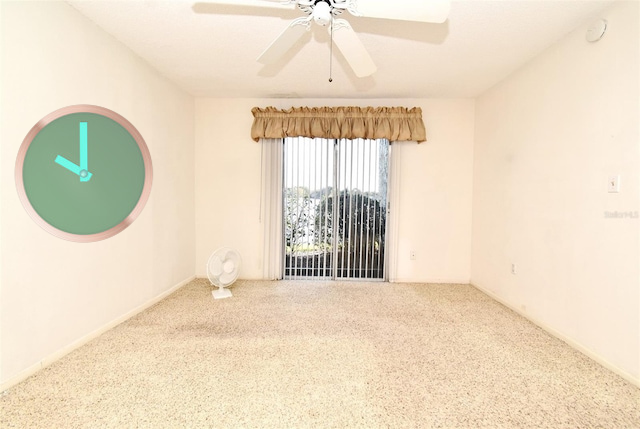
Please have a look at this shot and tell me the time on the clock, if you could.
10:00
